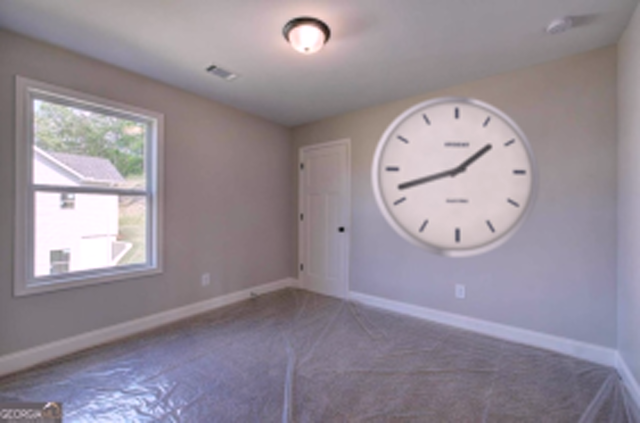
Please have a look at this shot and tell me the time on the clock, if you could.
1:42
